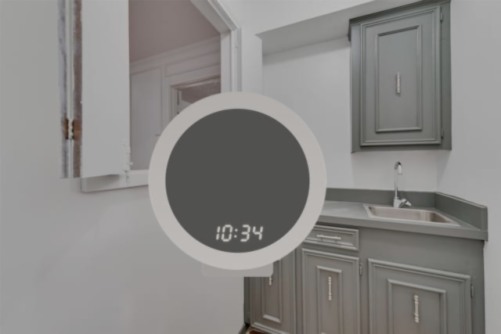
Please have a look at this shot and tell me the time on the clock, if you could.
10:34
